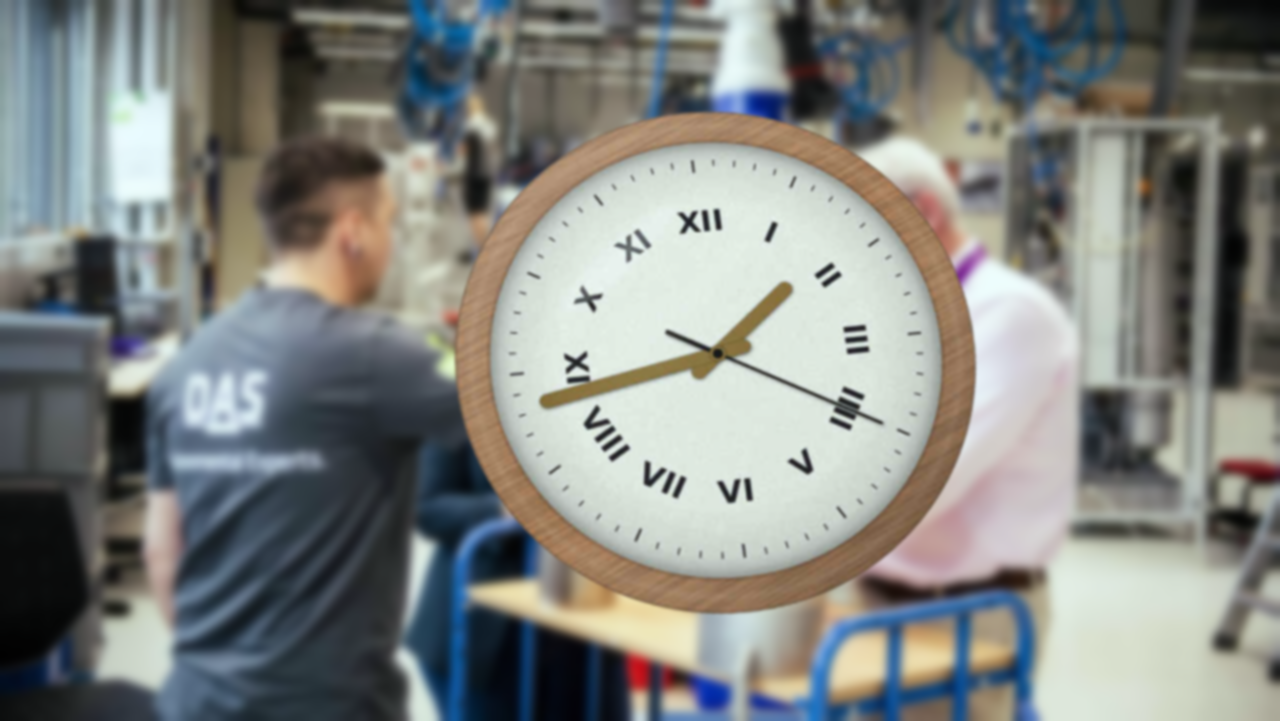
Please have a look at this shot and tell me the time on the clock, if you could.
1:43:20
